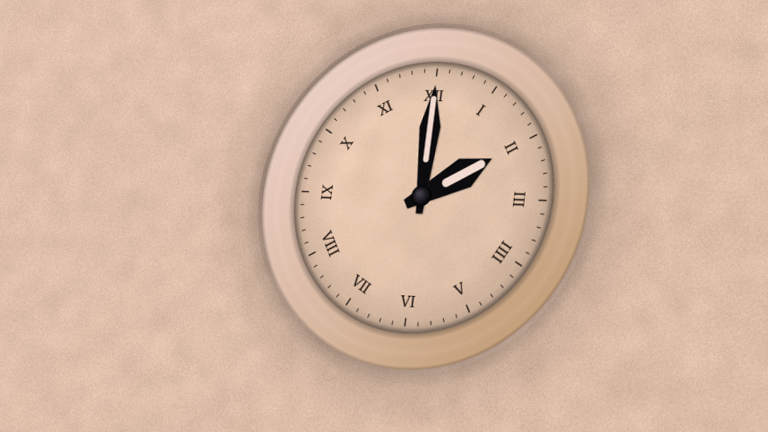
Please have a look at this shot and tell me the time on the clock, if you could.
2:00
